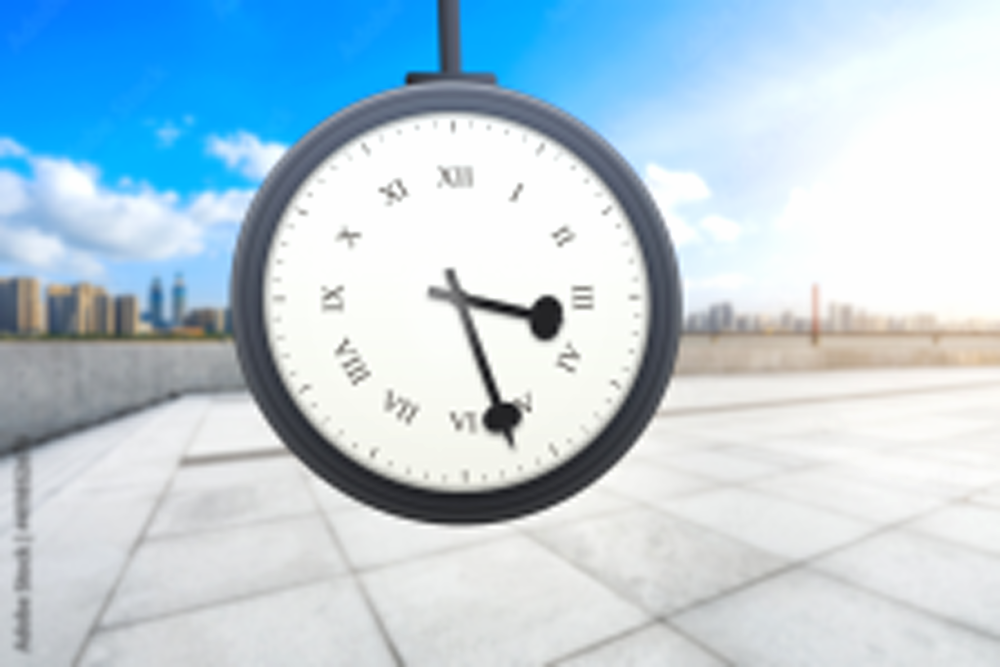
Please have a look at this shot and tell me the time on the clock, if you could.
3:27
